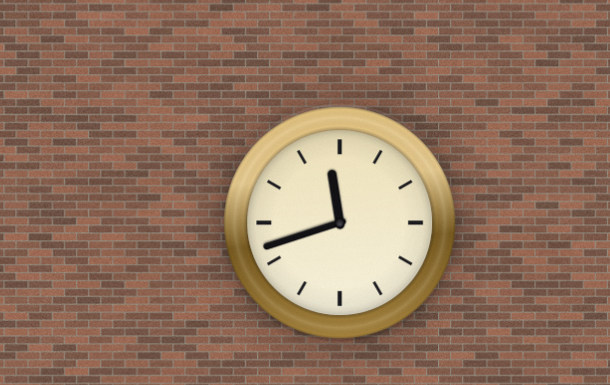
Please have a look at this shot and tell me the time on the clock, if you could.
11:42
